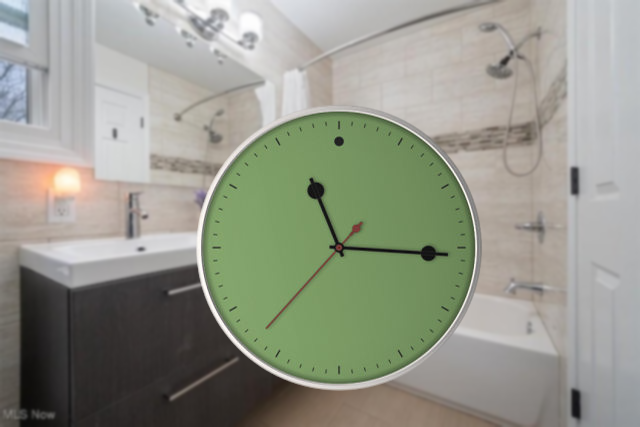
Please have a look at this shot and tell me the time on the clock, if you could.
11:15:37
